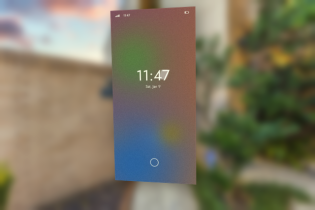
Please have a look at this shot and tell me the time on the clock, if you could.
11:47
